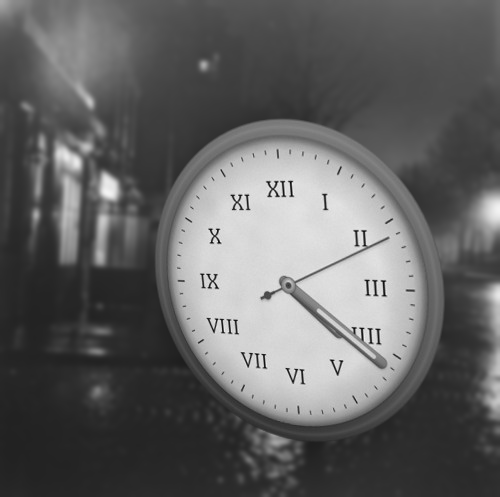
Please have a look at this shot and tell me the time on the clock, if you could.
4:21:11
